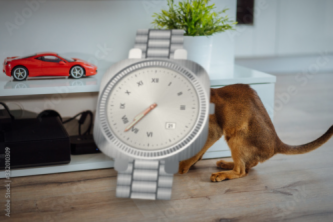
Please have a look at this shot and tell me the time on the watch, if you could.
7:37
